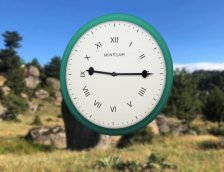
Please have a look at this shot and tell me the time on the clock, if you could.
9:15
